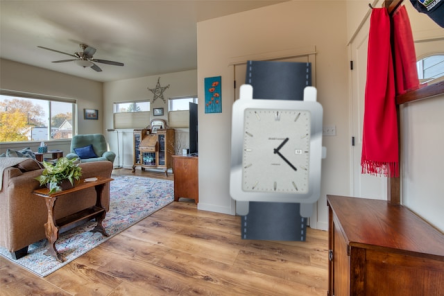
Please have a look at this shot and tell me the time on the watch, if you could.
1:22
